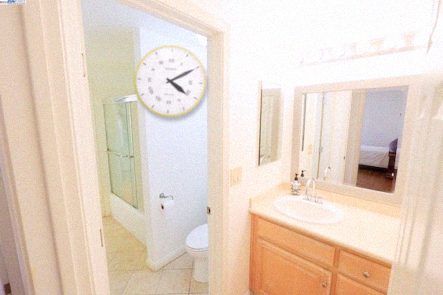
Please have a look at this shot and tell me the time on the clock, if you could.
4:10
